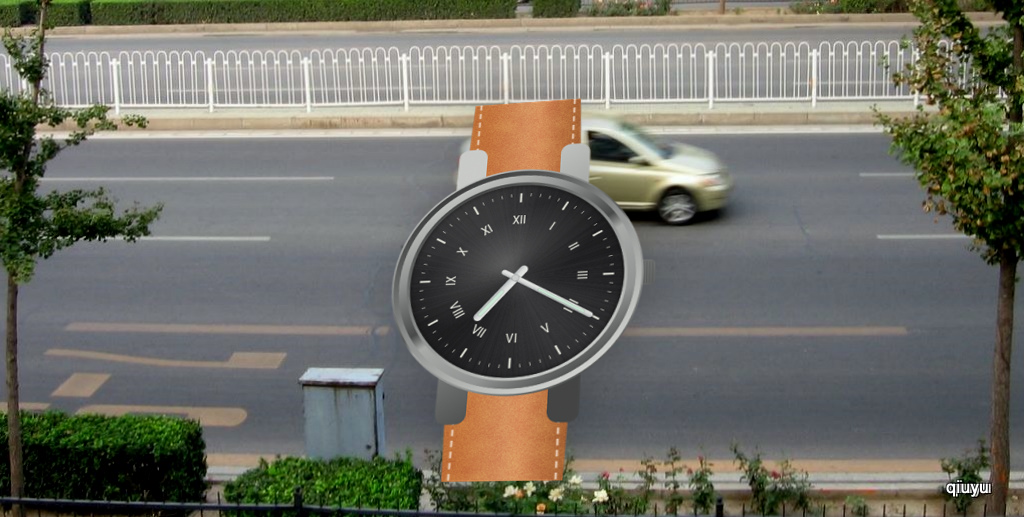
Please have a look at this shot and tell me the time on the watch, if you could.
7:20
